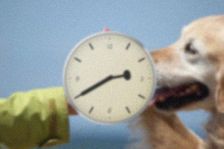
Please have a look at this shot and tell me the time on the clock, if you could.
2:40
